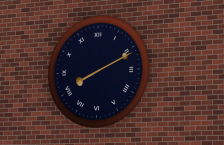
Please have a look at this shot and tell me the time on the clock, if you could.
8:11
